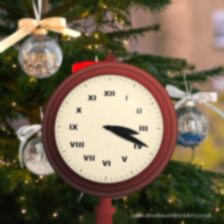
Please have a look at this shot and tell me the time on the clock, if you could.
3:19
